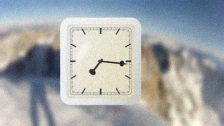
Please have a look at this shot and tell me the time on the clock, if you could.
7:16
